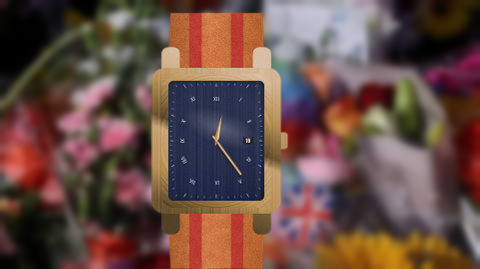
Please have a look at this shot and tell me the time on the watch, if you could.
12:24
